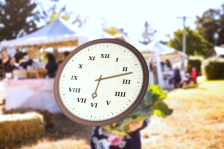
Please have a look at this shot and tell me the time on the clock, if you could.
6:12
